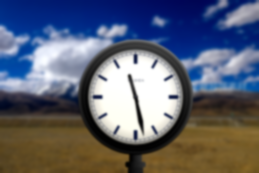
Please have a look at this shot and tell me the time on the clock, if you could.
11:28
